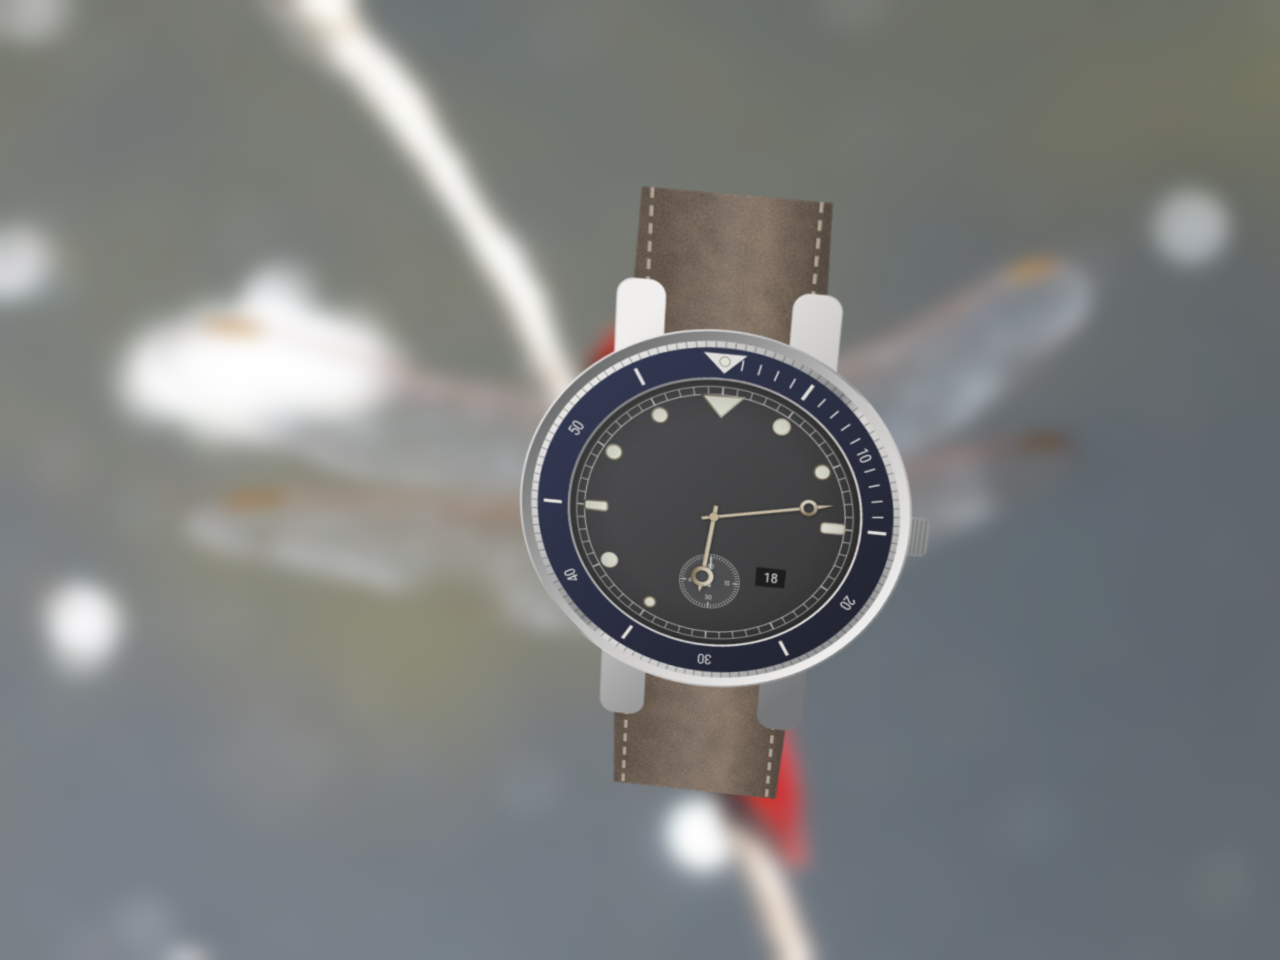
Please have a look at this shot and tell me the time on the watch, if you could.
6:13
